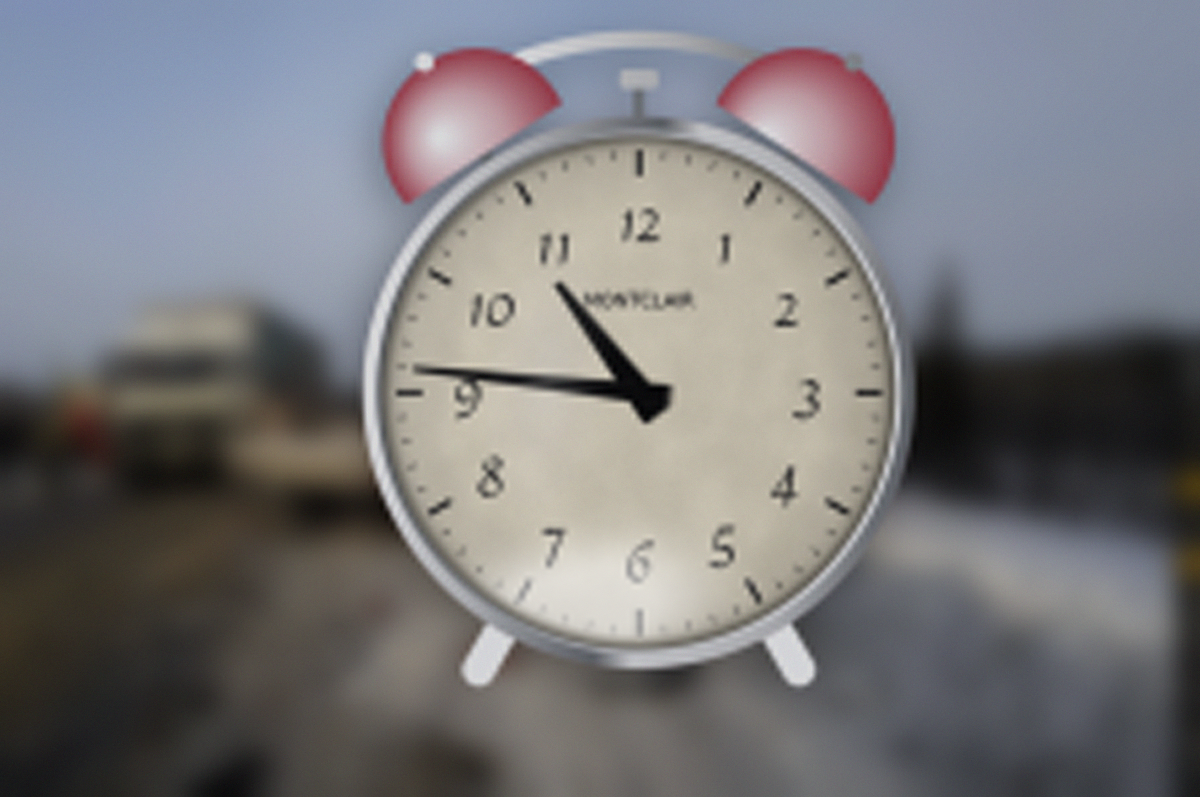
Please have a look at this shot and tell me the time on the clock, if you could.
10:46
